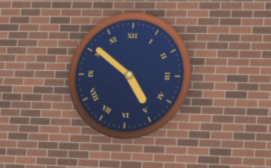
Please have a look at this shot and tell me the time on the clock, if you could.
4:51
